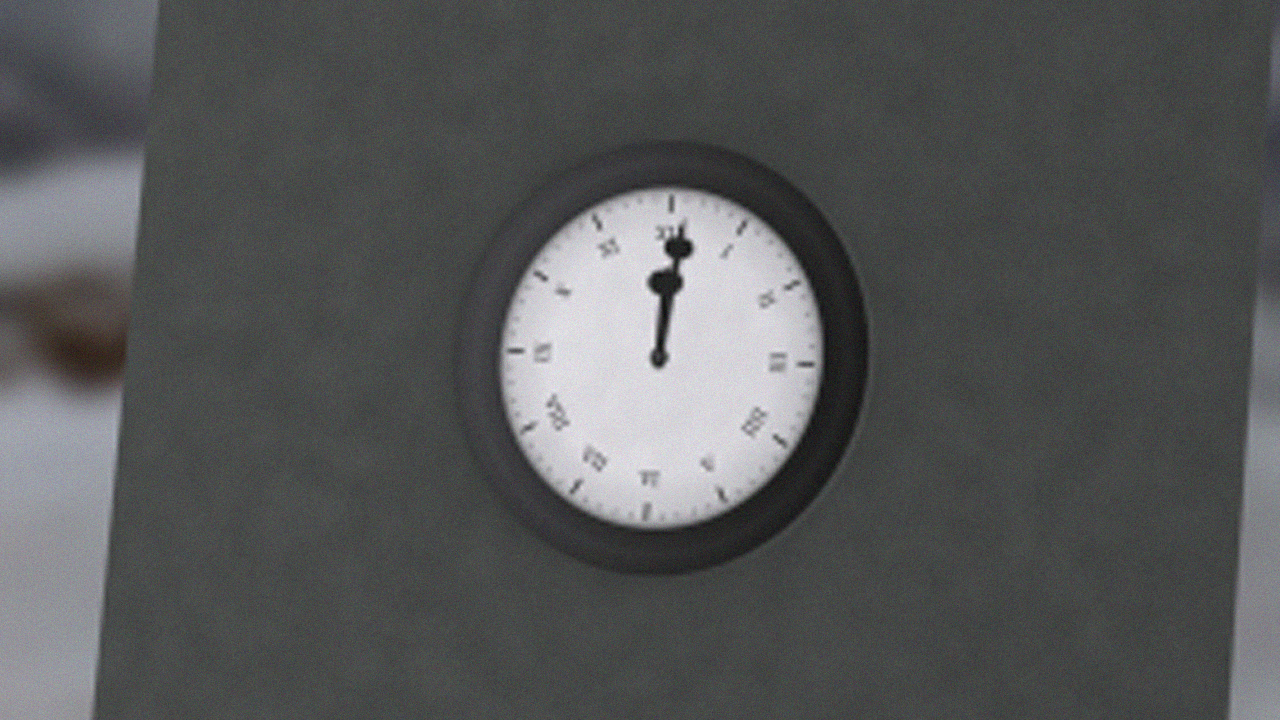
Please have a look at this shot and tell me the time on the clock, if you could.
12:01
